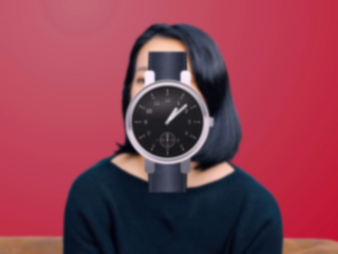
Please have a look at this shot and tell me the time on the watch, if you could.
1:08
